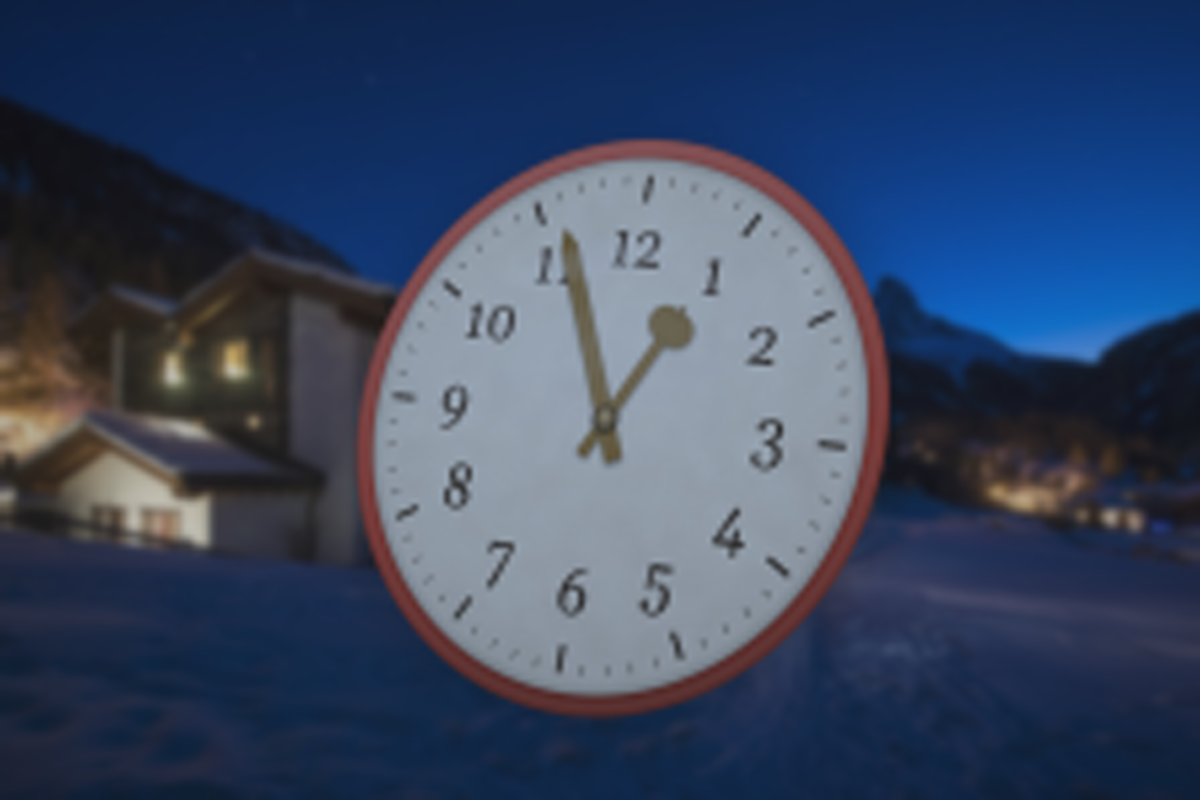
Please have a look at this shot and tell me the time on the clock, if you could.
12:56
